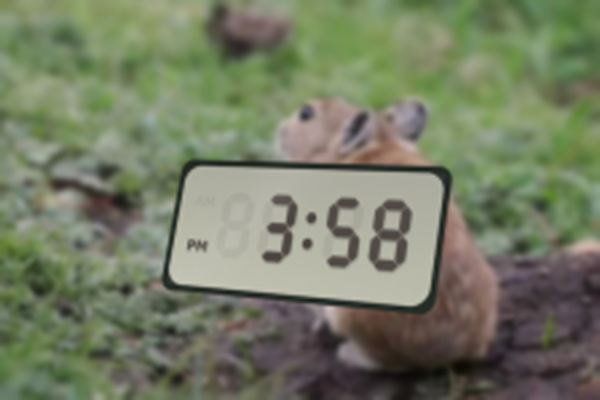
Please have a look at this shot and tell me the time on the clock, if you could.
3:58
